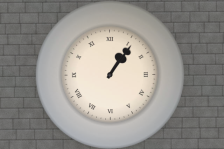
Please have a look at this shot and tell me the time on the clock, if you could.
1:06
